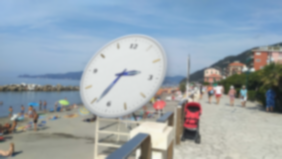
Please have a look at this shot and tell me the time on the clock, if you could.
2:34
